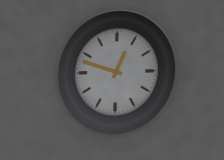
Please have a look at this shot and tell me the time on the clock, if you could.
12:48
